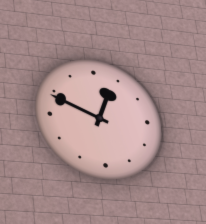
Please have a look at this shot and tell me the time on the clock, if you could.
12:49
